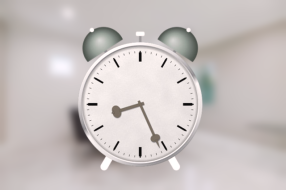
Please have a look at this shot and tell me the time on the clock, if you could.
8:26
